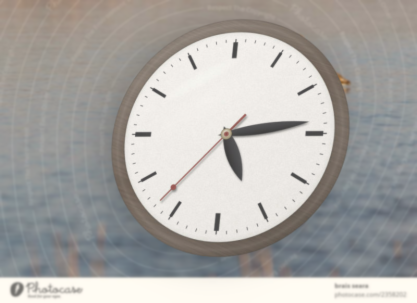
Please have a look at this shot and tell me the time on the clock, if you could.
5:13:37
